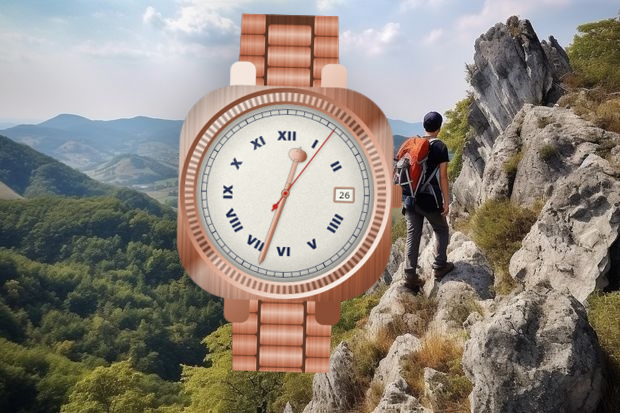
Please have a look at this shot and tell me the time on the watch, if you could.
12:33:06
